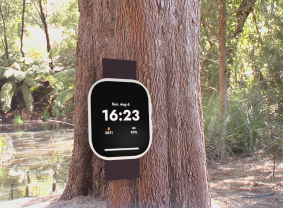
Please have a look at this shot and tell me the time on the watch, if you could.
16:23
